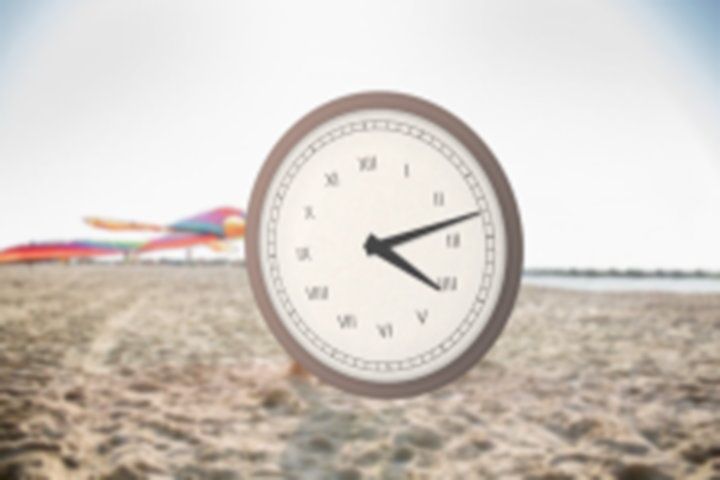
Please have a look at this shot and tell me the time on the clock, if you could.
4:13
